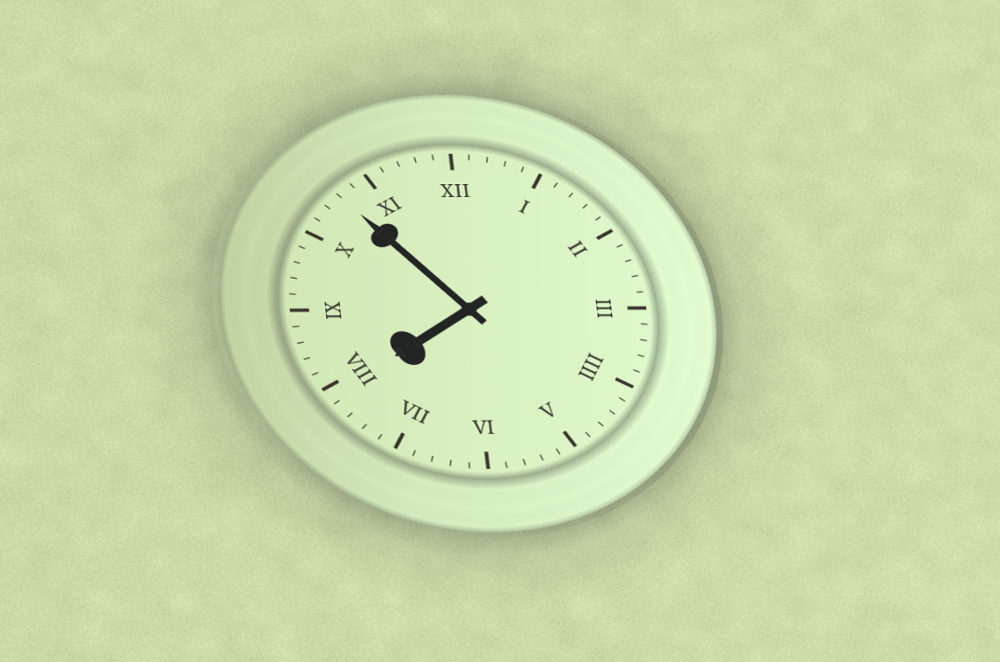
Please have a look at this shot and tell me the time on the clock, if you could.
7:53
